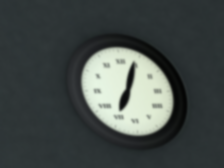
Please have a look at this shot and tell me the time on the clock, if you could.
7:04
